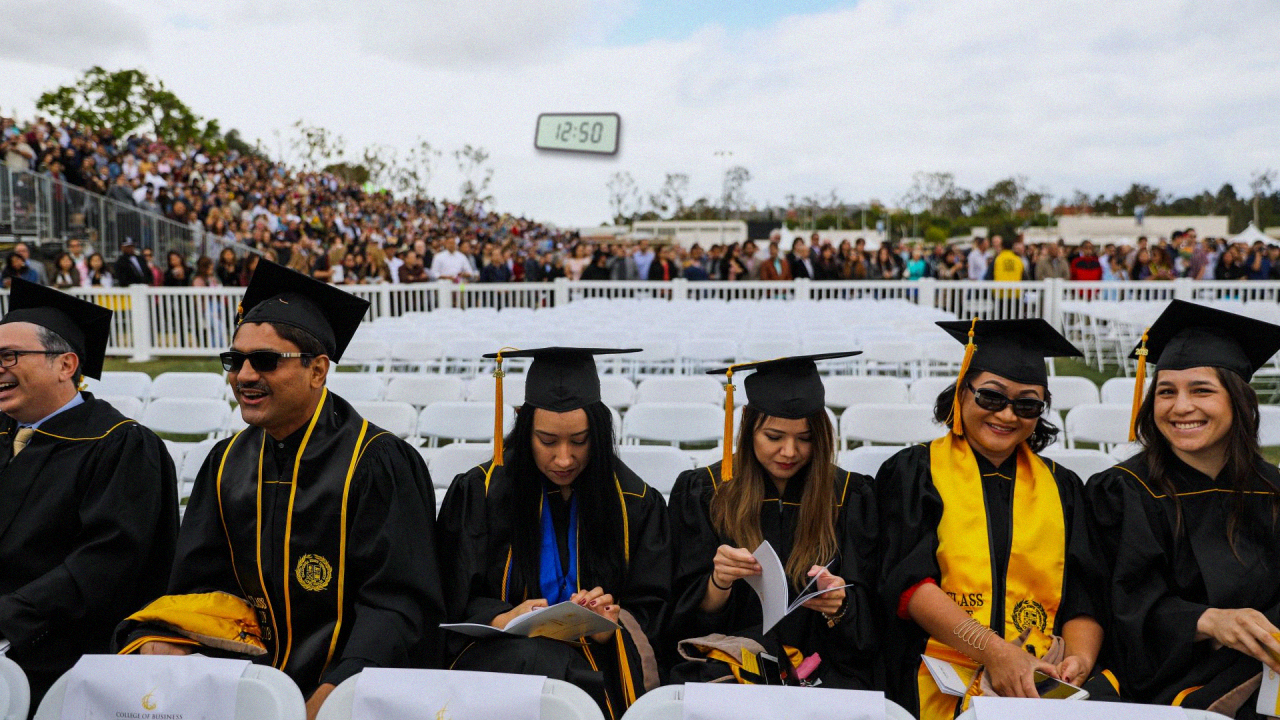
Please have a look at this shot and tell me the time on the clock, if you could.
12:50
